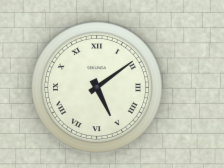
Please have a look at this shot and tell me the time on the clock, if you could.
5:09
